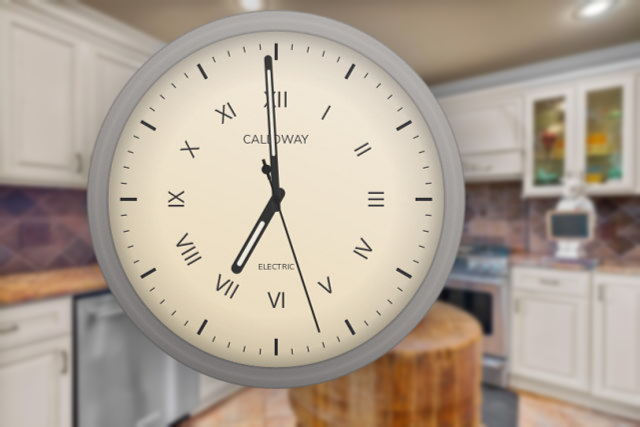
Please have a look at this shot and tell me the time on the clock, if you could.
6:59:27
